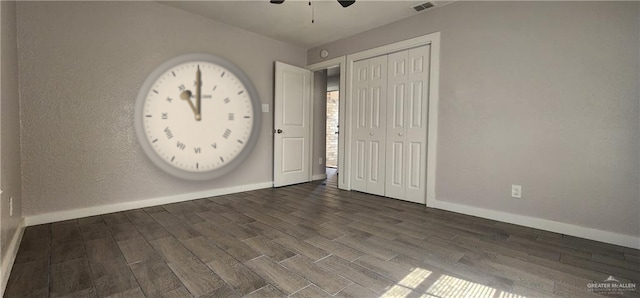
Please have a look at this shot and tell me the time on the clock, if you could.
11:00
